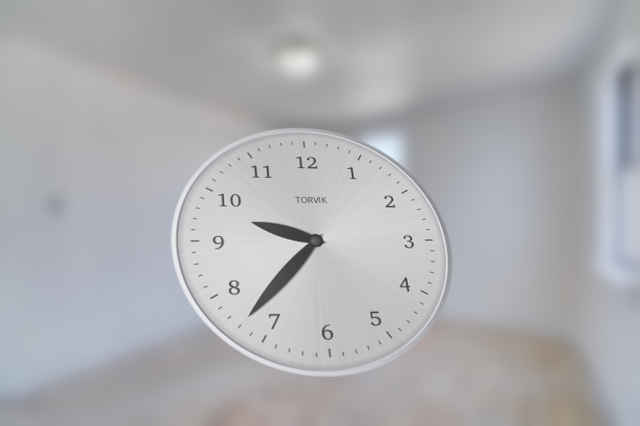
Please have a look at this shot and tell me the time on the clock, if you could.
9:37
